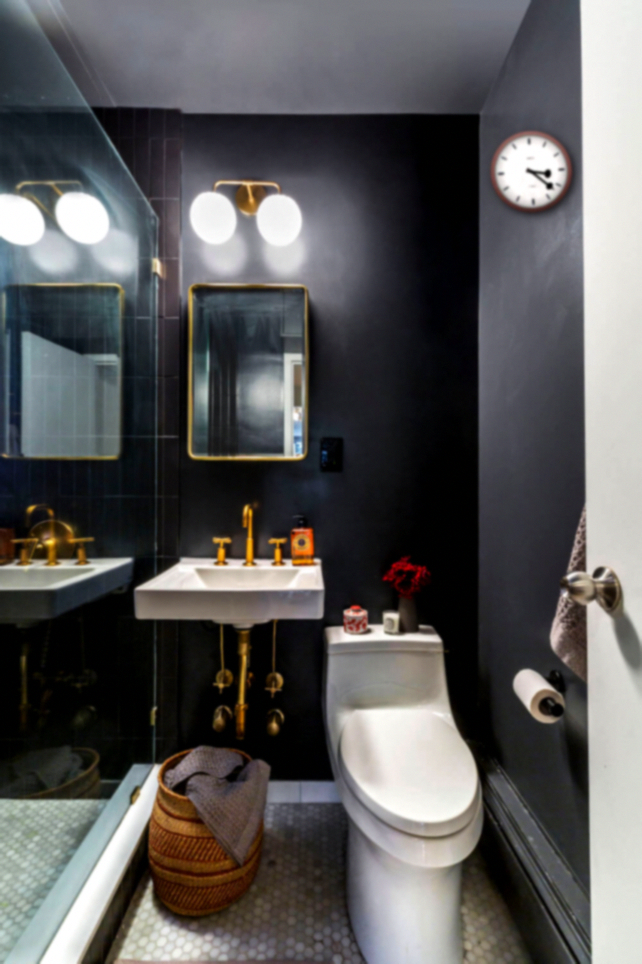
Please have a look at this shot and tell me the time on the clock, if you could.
3:22
